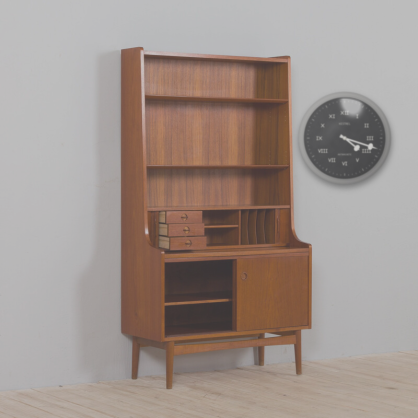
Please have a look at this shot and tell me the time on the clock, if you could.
4:18
